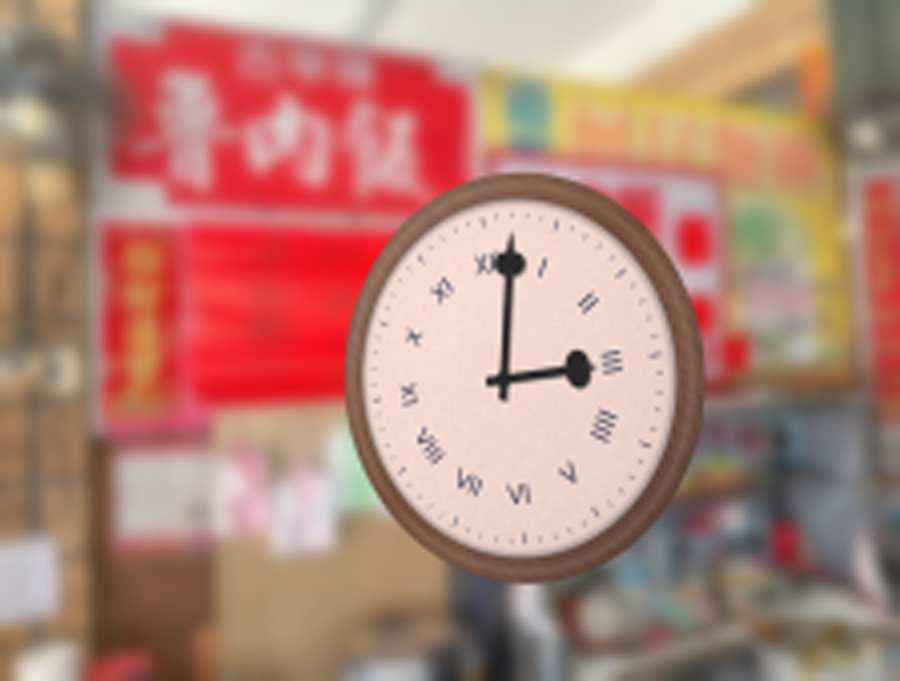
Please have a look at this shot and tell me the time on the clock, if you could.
3:02
